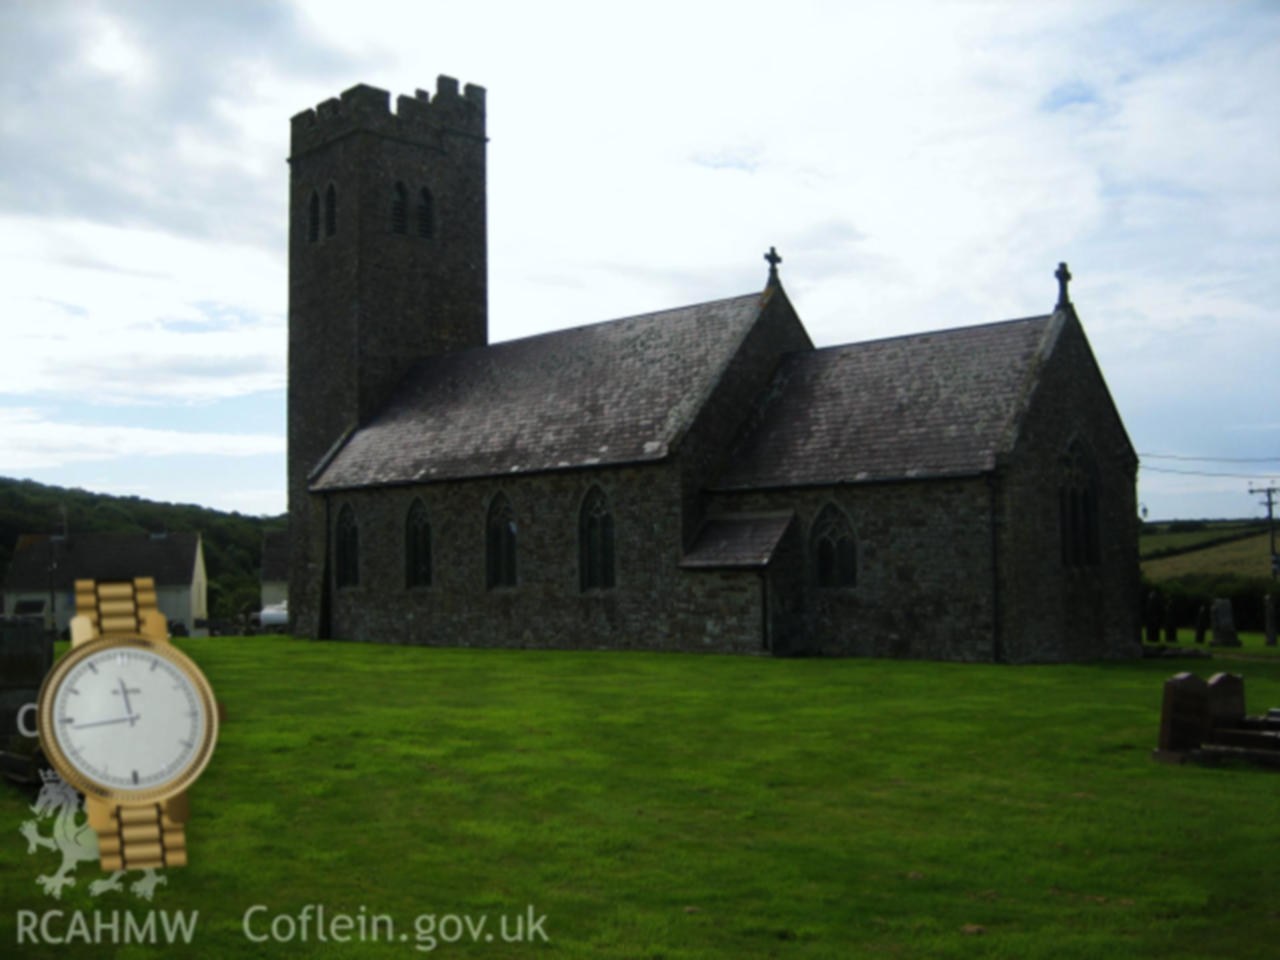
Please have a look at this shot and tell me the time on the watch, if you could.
11:44
